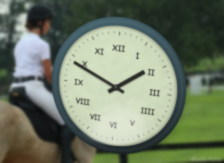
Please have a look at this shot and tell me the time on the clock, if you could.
1:49
